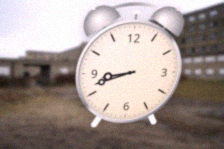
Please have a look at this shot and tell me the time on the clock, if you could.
8:42
